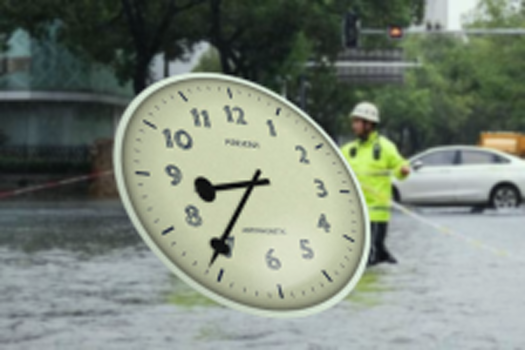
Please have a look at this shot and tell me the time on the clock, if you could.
8:36
